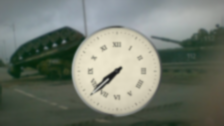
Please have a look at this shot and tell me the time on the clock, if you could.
7:38
